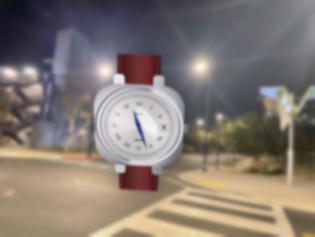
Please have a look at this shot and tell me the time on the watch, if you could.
11:27
